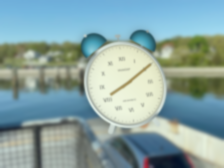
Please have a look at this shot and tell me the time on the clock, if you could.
8:10
